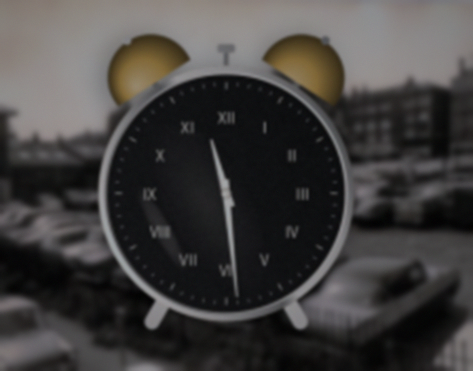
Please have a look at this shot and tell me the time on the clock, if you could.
11:29
